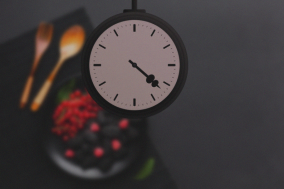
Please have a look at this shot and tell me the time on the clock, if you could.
4:22
